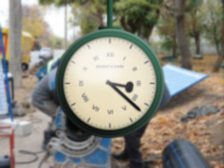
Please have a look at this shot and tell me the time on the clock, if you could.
3:22
